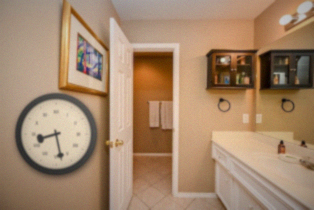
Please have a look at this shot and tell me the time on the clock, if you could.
8:28
